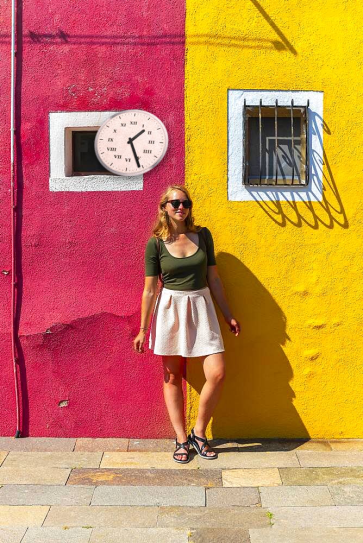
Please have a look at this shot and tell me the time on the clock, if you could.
1:26
